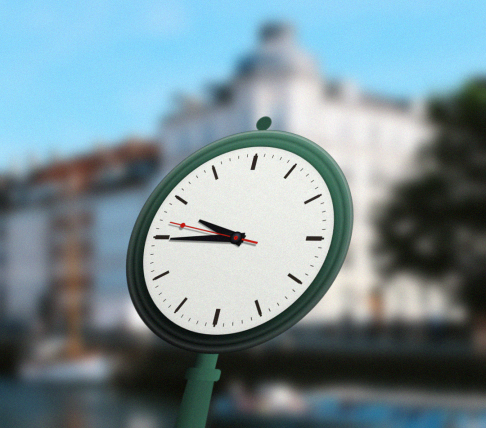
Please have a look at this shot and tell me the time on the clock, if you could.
9:44:47
